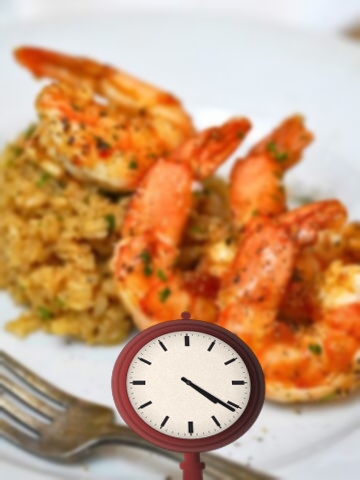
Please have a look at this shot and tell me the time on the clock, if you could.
4:21
